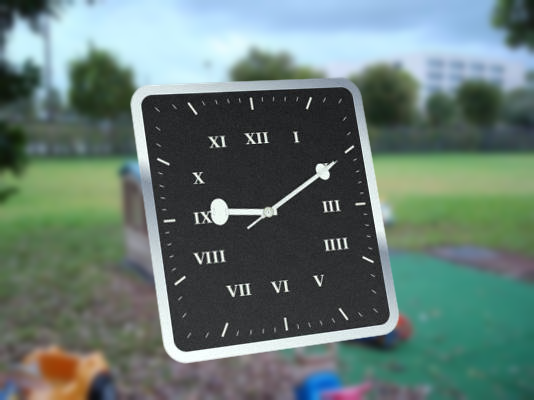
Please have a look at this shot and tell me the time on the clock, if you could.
9:10:10
